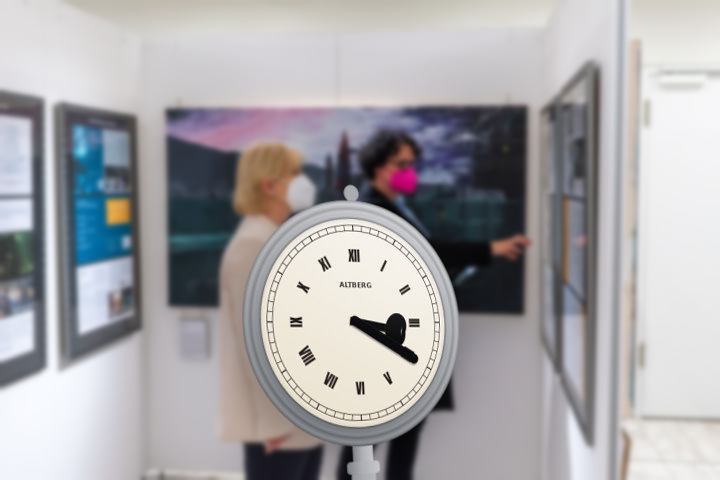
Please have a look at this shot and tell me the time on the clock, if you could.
3:20
